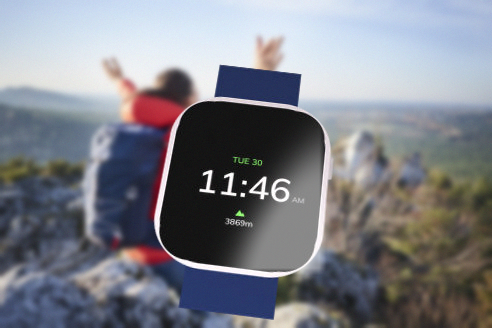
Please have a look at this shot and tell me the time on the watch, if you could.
11:46
